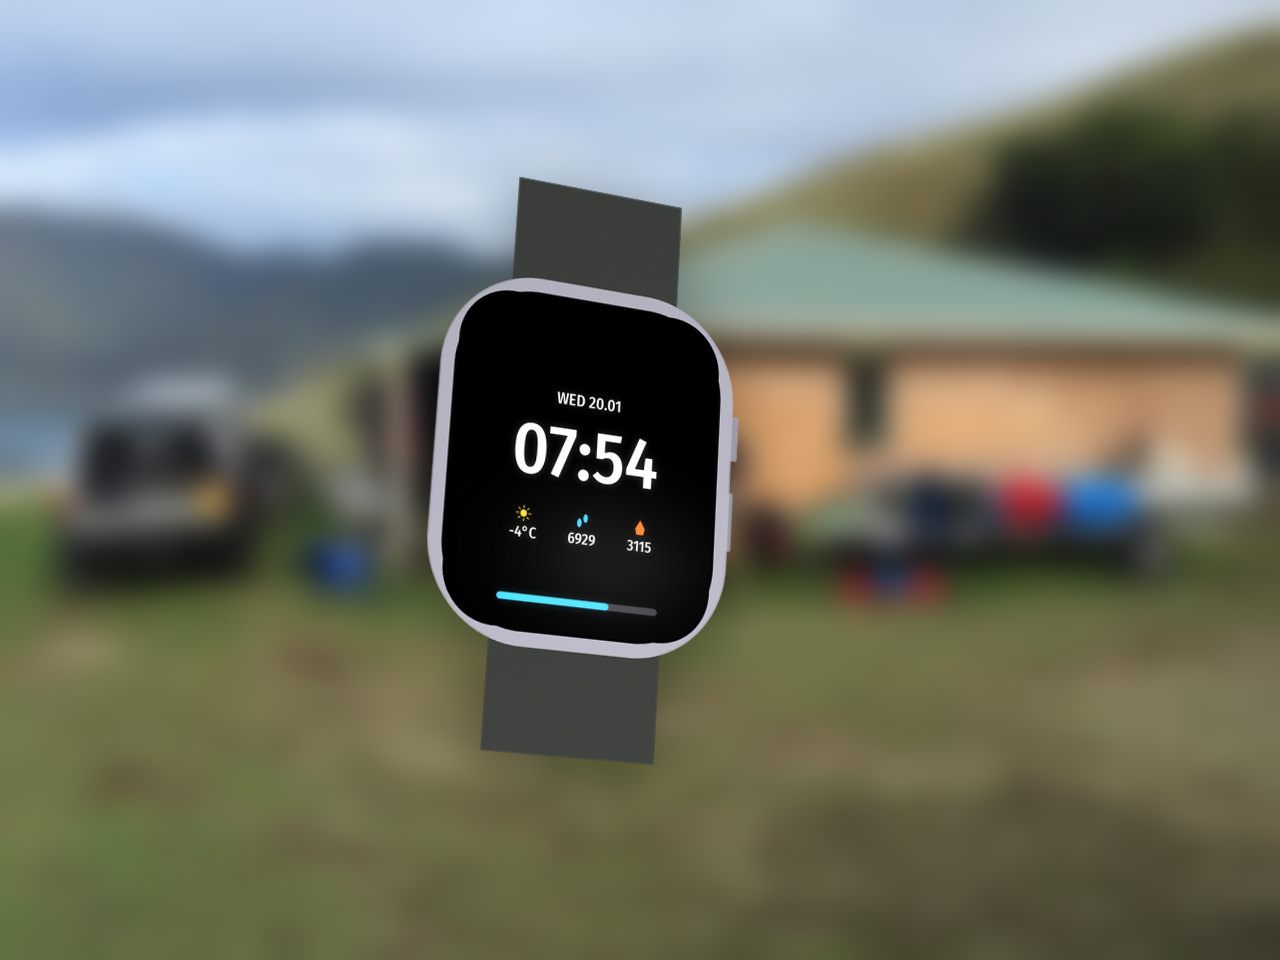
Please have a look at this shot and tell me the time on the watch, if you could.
7:54
